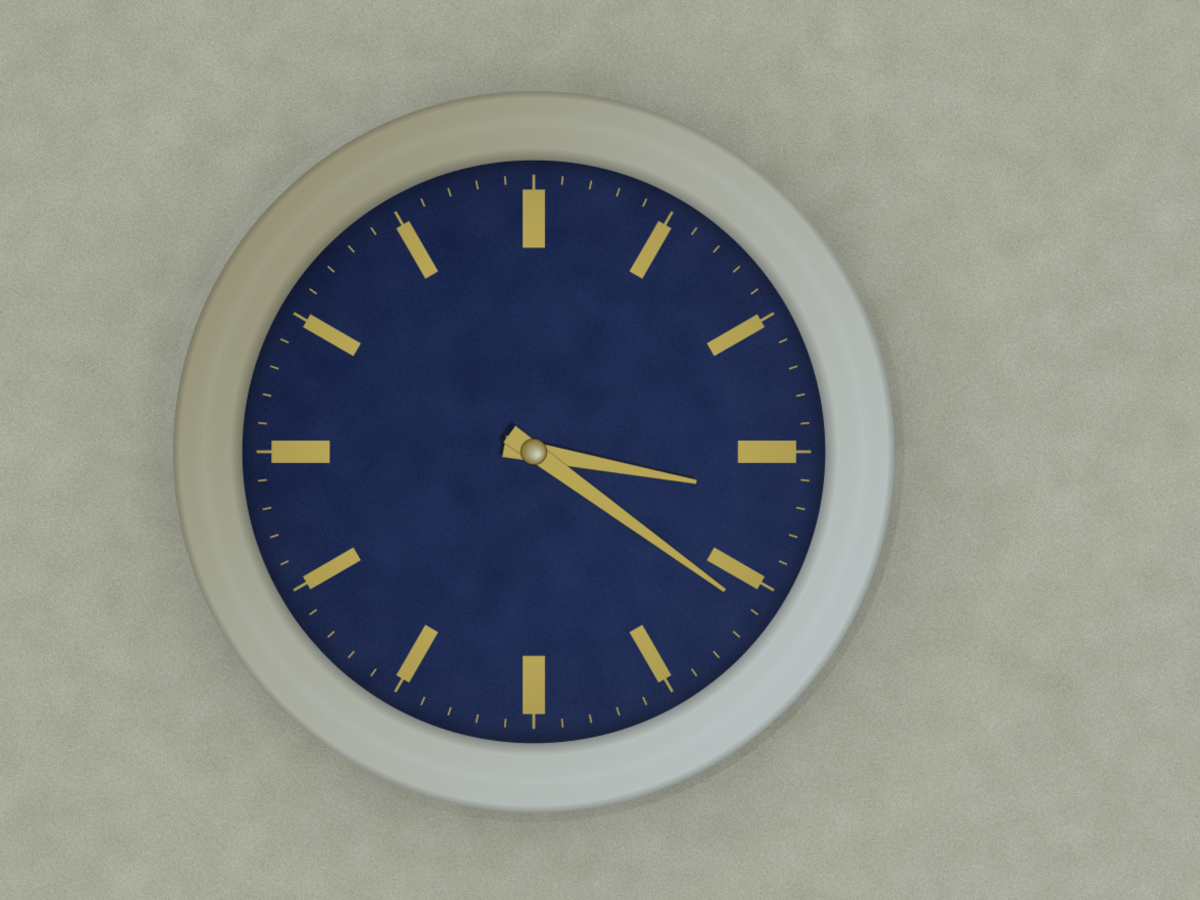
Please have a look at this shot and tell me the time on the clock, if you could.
3:21
